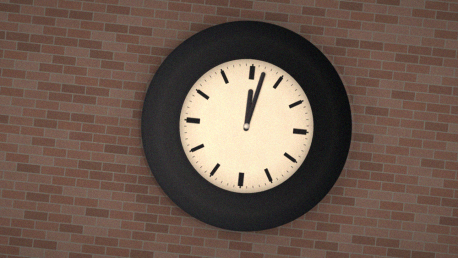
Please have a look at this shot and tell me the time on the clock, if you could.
12:02
